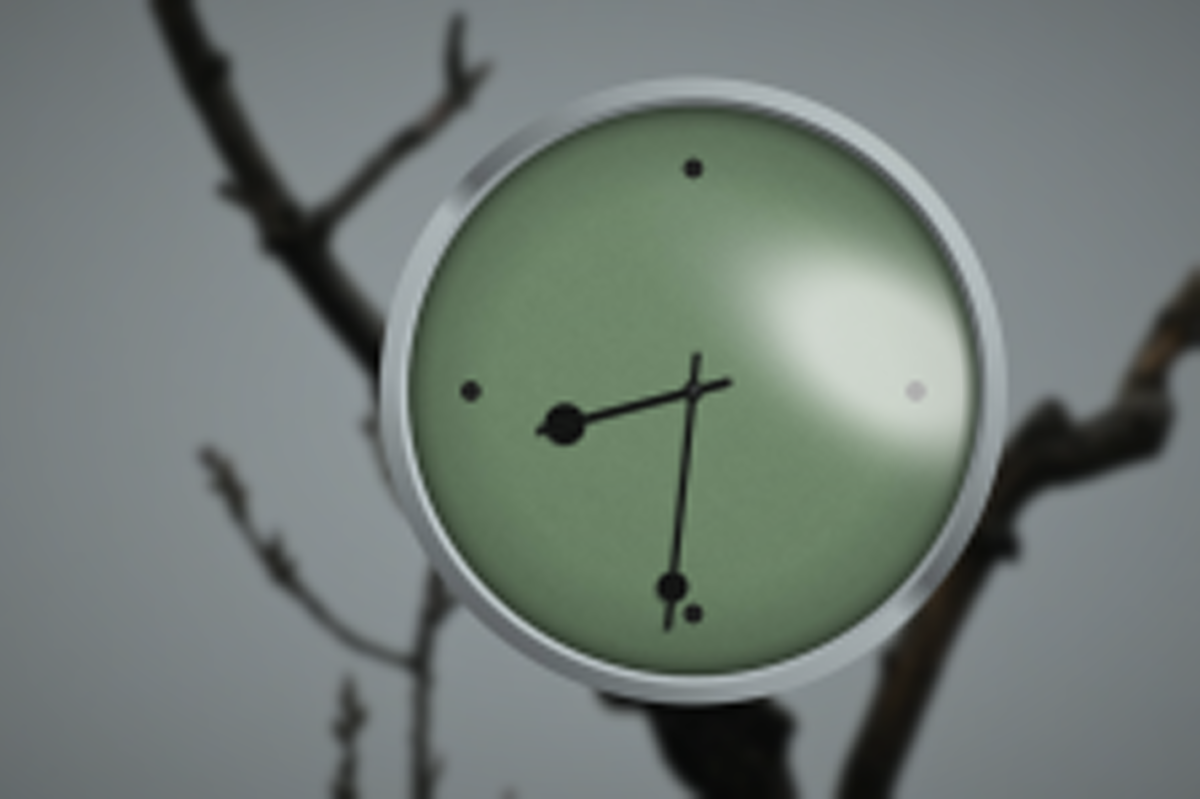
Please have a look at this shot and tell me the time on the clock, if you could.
8:31
